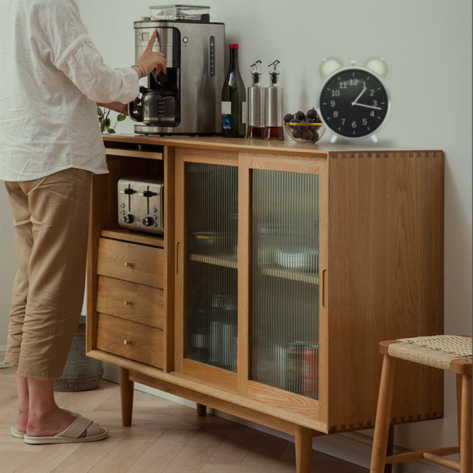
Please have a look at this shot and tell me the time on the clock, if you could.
1:17
